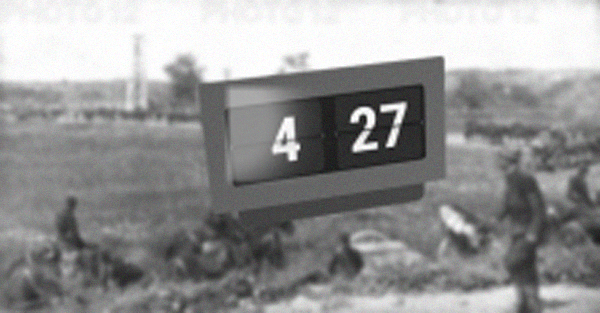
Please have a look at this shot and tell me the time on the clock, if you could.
4:27
